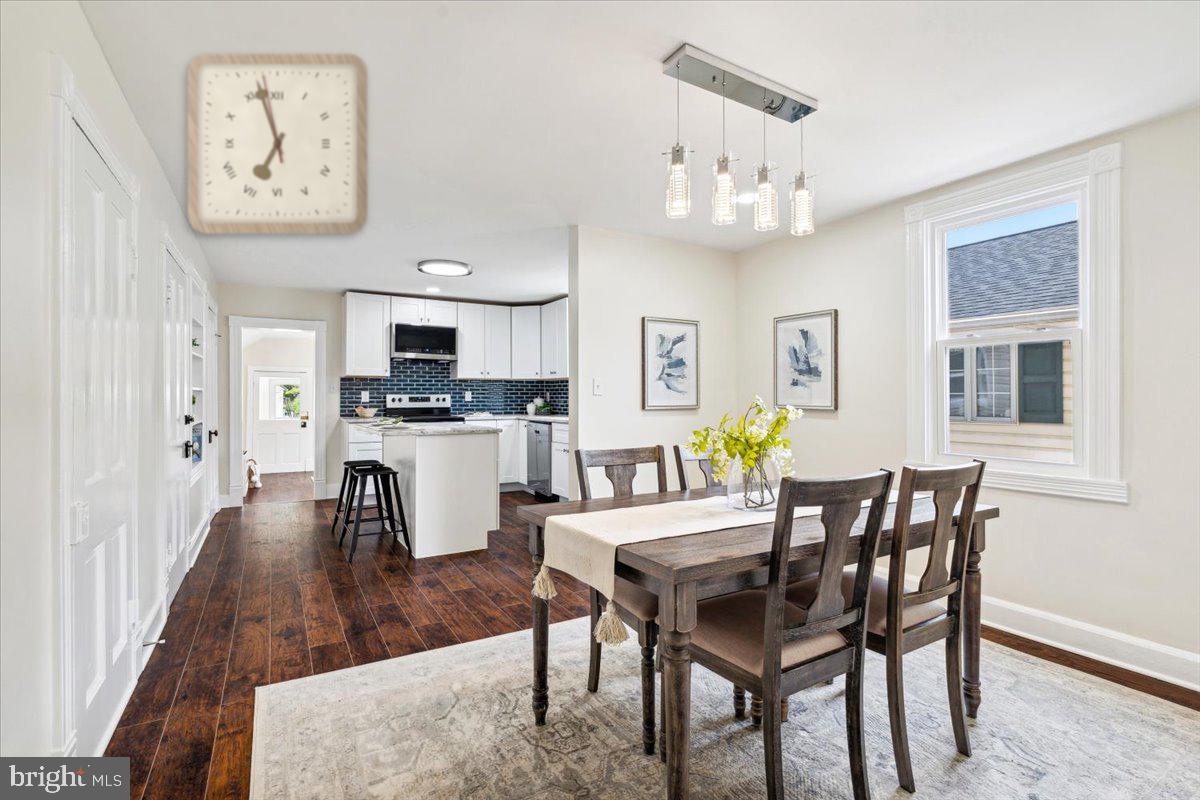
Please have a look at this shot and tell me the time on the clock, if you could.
6:56:58
